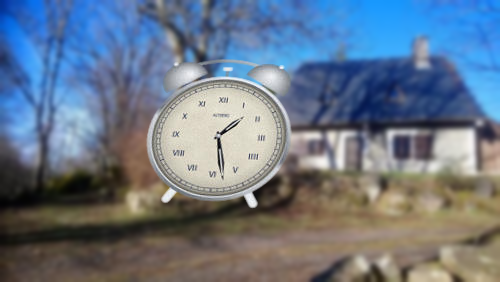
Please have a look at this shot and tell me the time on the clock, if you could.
1:28
